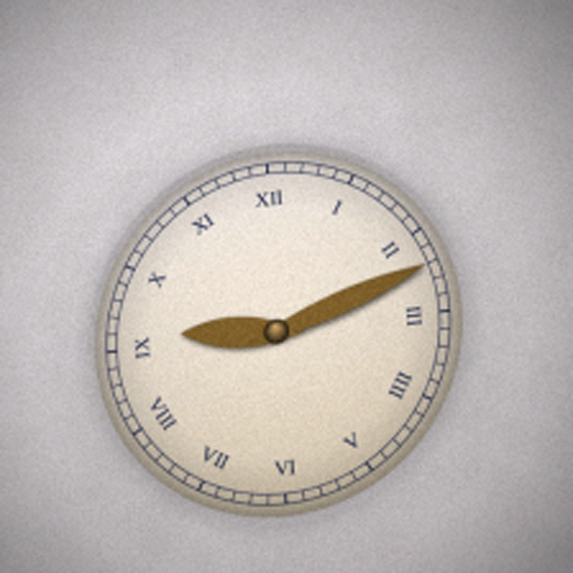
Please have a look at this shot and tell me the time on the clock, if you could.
9:12
